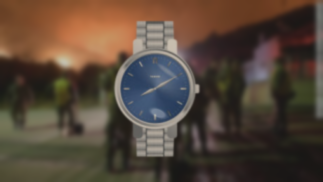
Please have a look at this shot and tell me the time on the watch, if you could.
8:10
